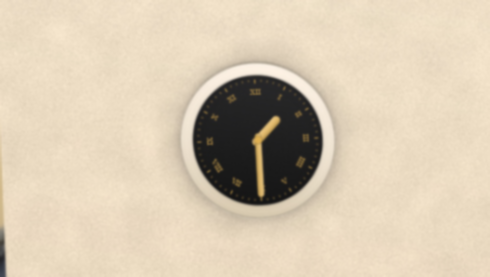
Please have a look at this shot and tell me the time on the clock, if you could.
1:30
